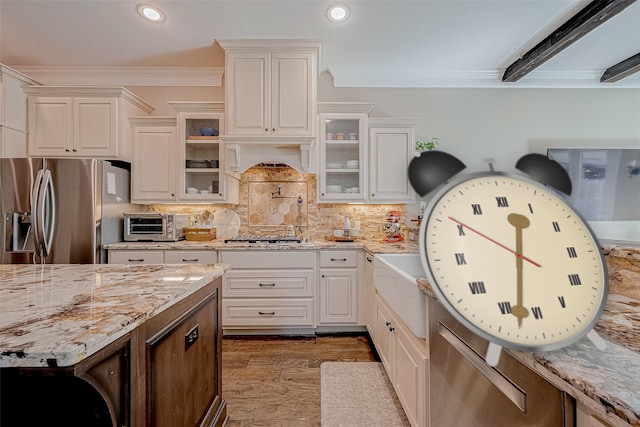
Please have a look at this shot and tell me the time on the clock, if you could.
12:32:51
